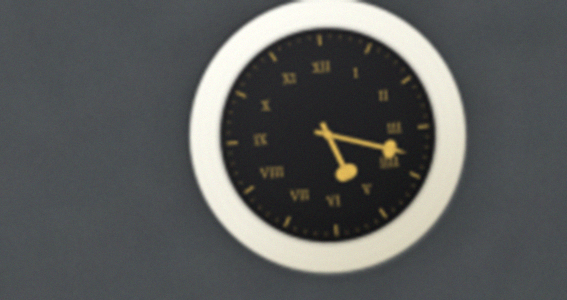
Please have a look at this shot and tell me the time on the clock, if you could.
5:18
